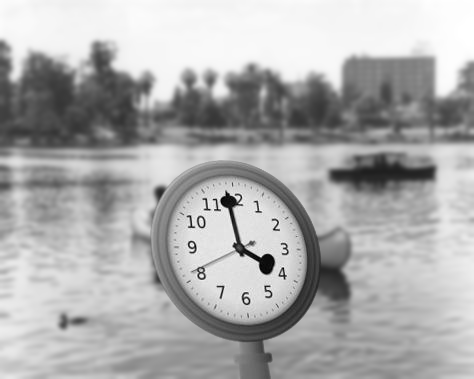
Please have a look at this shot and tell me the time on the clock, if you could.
3:58:41
